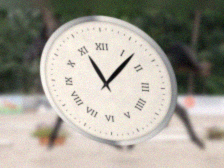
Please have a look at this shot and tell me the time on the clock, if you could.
11:07
